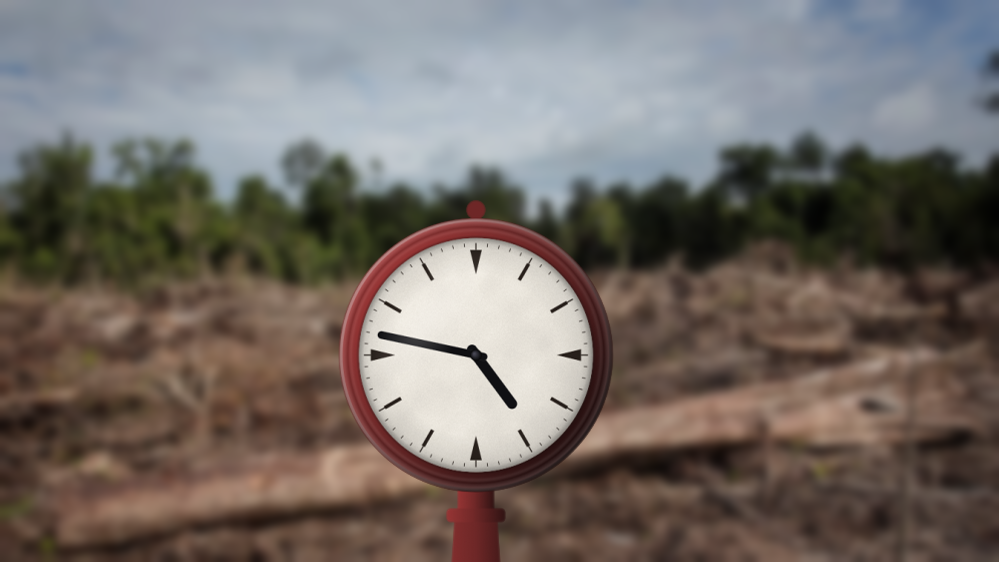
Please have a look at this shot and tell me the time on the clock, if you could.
4:47
